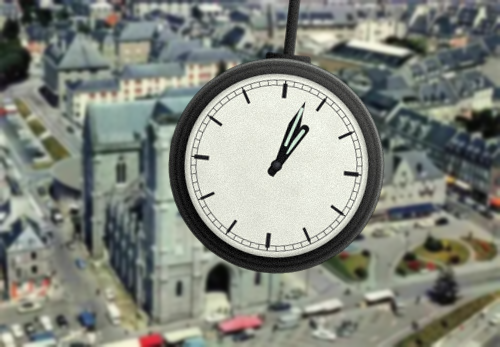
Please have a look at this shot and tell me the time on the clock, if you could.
1:03
